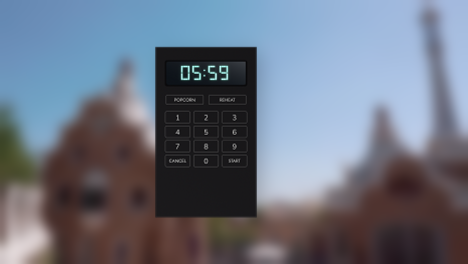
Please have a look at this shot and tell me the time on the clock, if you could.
5:59
